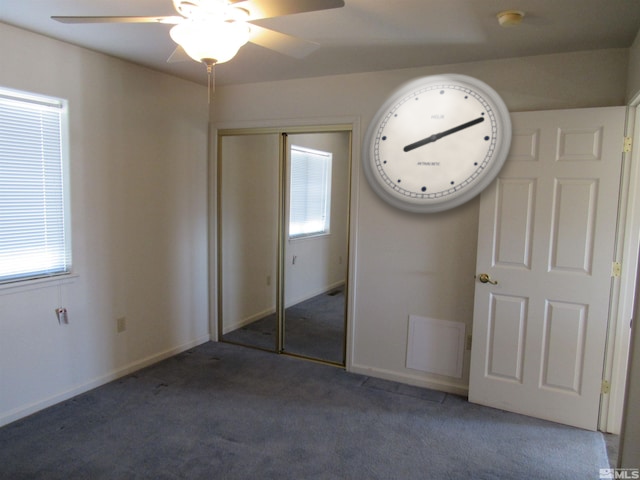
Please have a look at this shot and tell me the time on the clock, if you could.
8:11
